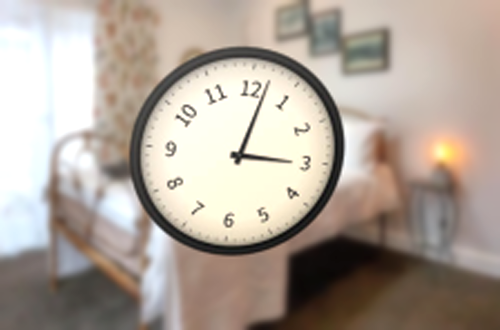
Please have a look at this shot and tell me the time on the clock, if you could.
3:02
